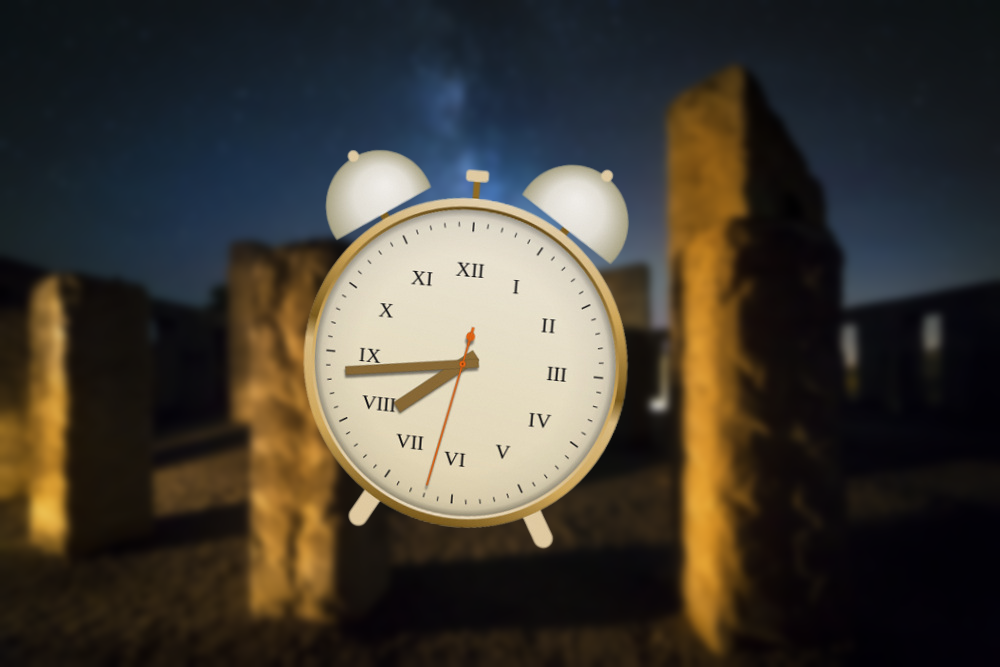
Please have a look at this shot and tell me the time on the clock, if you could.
7:43:32
